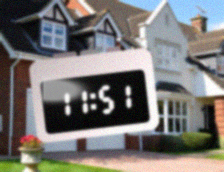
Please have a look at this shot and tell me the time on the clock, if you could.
11:51
